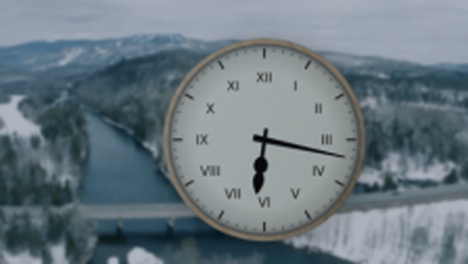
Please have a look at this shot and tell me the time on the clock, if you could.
6:17
